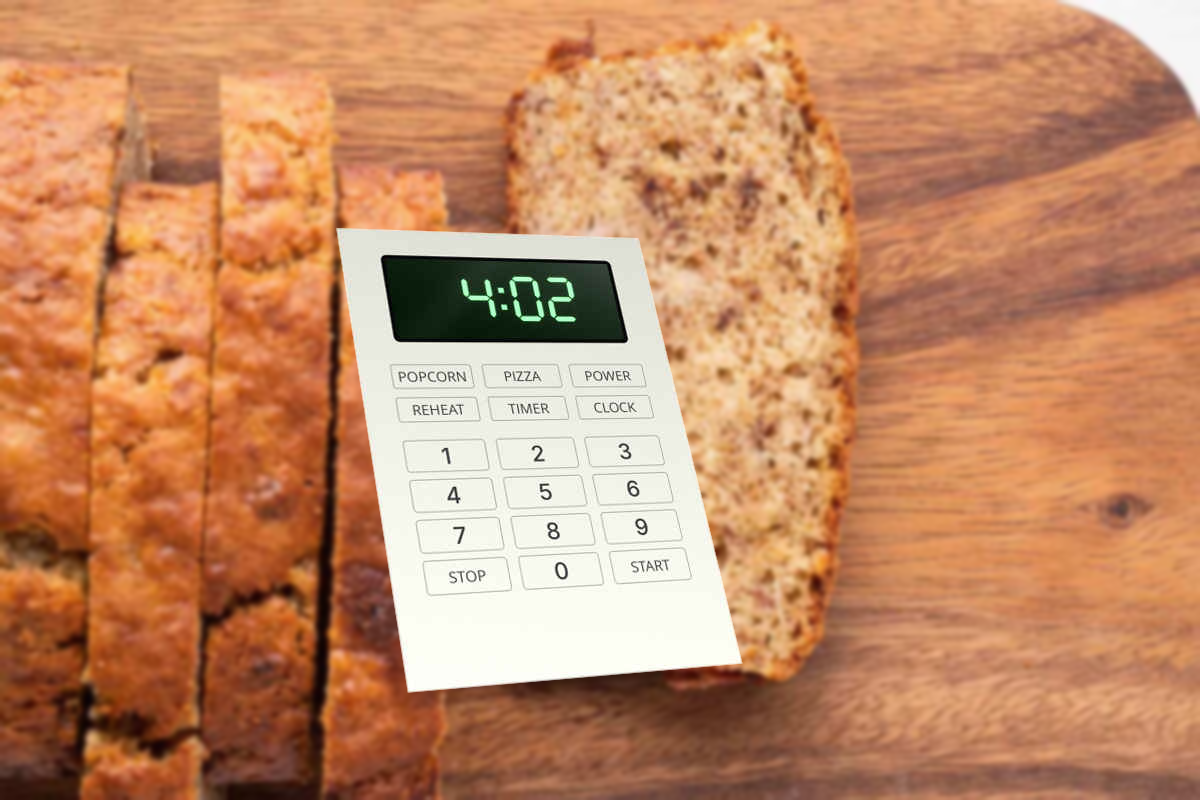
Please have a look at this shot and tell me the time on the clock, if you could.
4:02
